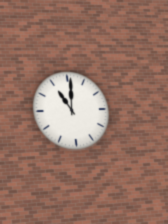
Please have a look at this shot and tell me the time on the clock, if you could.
11:01
